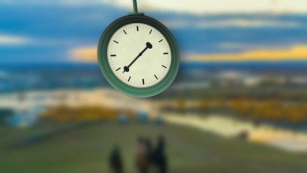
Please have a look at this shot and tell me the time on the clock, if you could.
1:38
